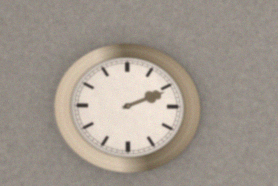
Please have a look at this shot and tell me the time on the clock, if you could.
2:11
